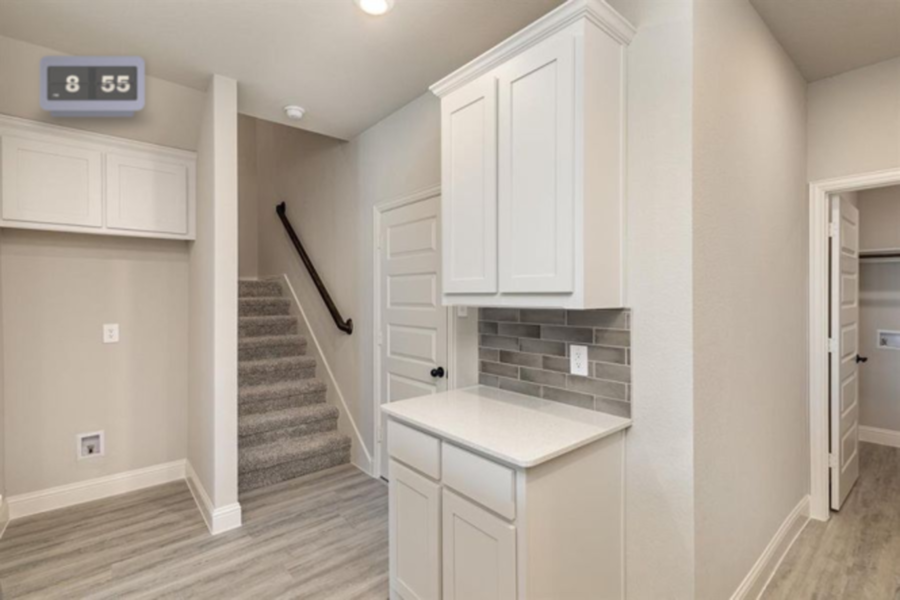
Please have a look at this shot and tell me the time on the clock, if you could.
8:55
